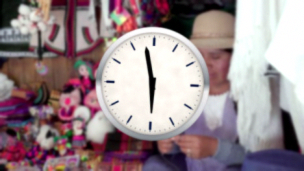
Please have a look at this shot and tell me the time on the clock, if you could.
5:58
